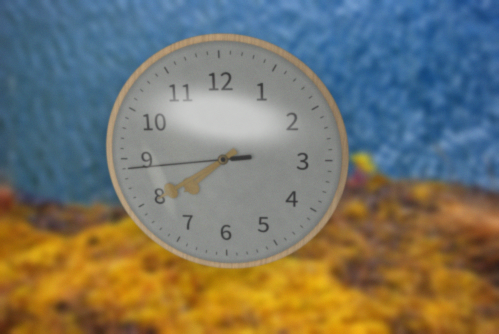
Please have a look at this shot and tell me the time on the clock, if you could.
7:39:44
